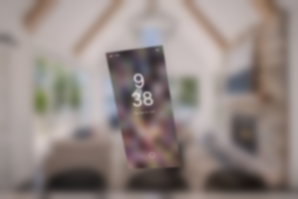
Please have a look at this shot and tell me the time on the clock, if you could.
9:38
